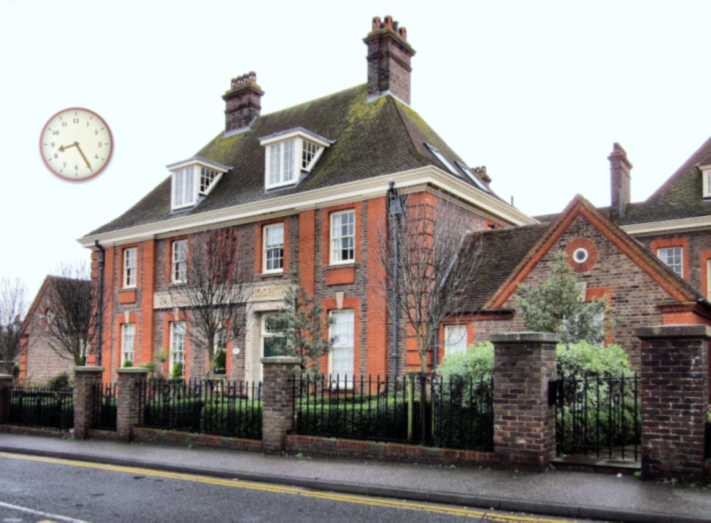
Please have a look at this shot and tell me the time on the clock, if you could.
8:25
